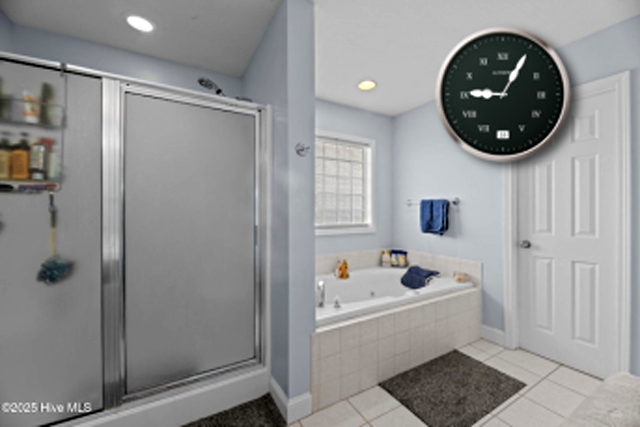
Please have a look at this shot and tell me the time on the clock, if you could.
9:05
